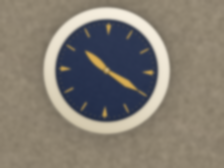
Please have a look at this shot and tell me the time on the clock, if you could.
10:20
